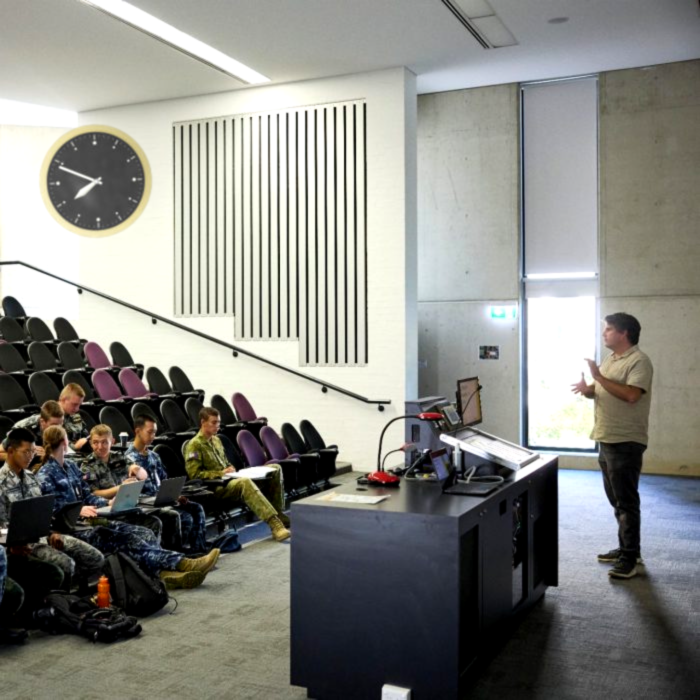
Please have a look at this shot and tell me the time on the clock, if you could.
7:49
